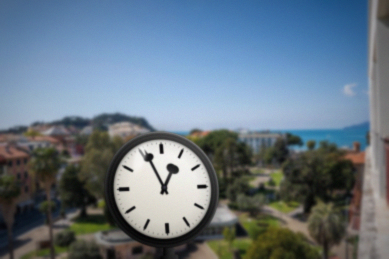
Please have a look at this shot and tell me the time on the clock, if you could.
12:56
